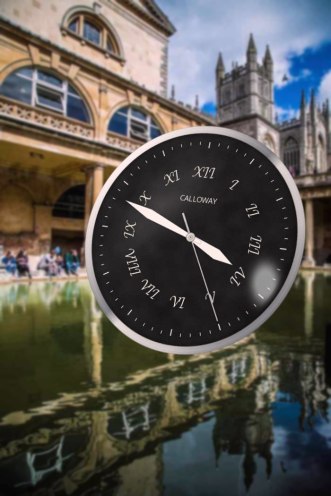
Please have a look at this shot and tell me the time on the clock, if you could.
3:48:25
